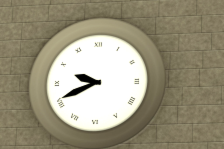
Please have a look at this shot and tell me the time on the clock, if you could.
9:41
